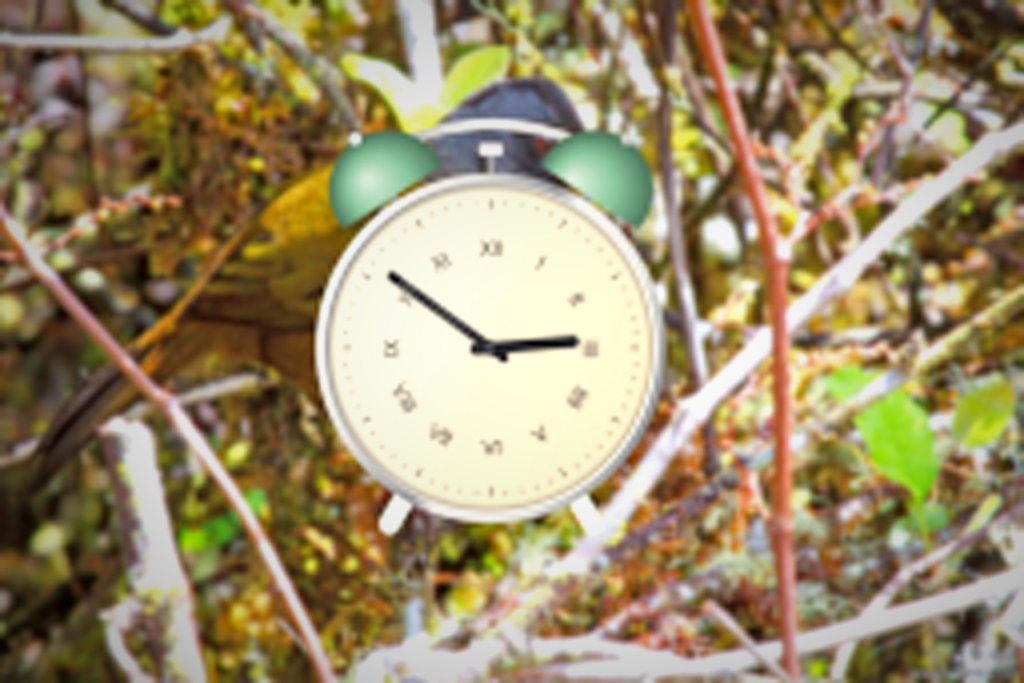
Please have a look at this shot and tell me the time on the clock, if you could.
2:51
